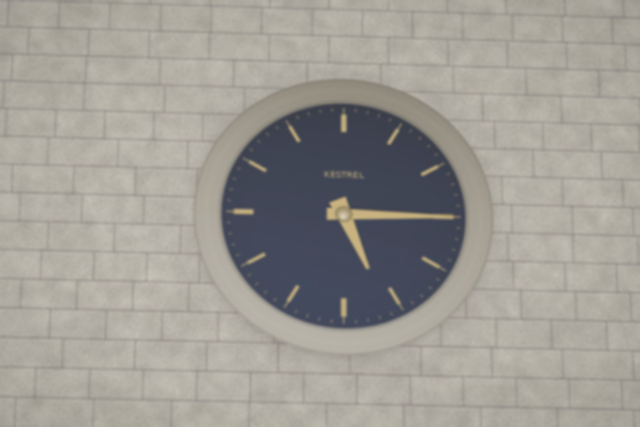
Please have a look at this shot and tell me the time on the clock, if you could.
5:15
